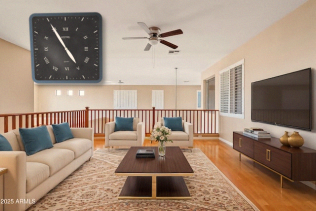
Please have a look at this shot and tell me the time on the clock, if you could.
4:55
